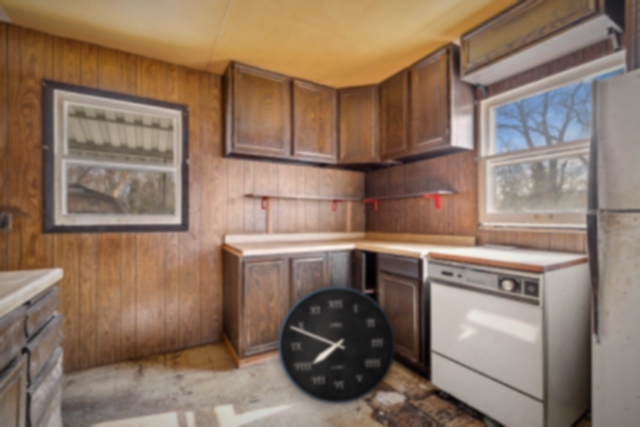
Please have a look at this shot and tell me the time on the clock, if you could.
7:49
